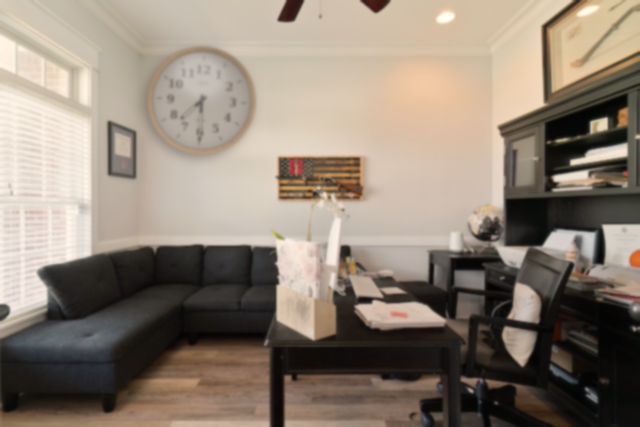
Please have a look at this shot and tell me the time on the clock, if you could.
7:30
